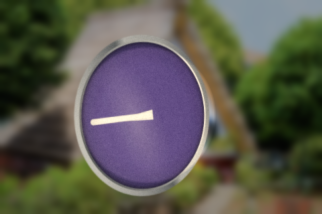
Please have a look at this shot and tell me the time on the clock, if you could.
8:44
